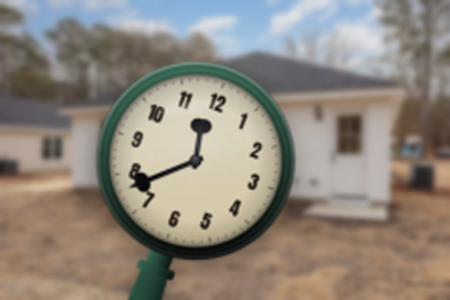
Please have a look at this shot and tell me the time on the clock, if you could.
11:38
